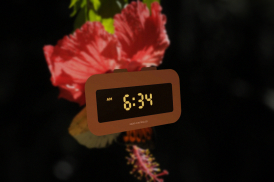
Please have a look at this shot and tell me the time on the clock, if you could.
6:34
